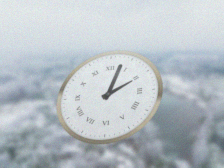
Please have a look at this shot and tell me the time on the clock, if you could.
2:03
